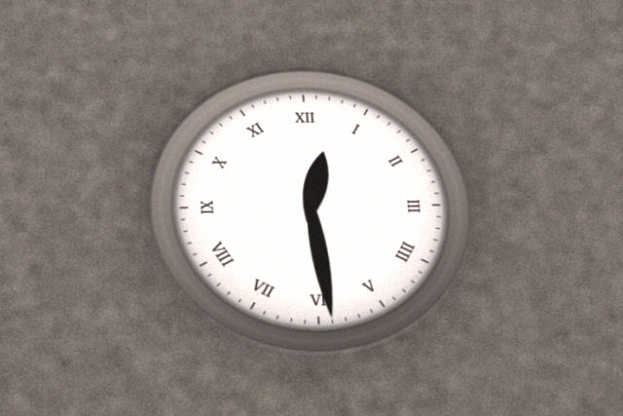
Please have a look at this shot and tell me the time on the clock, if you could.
12:29
